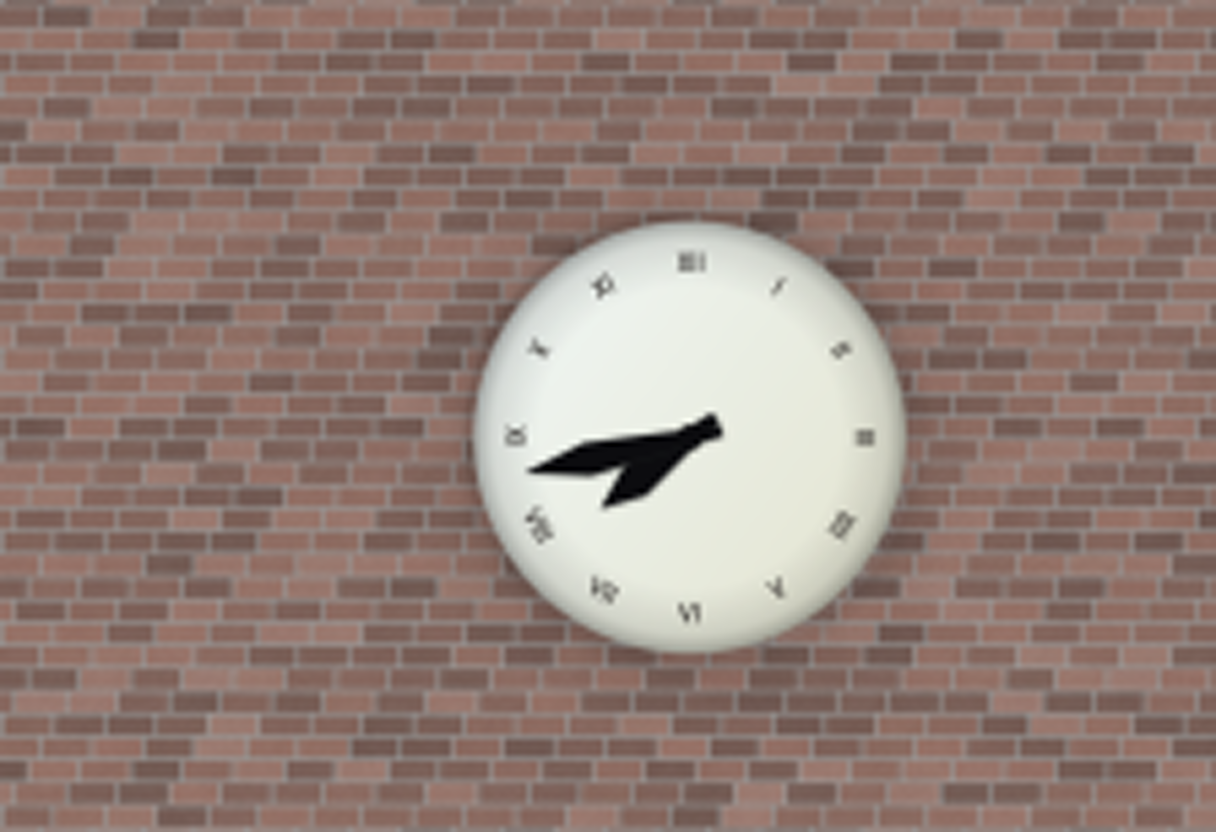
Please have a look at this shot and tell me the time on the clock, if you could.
7:43
